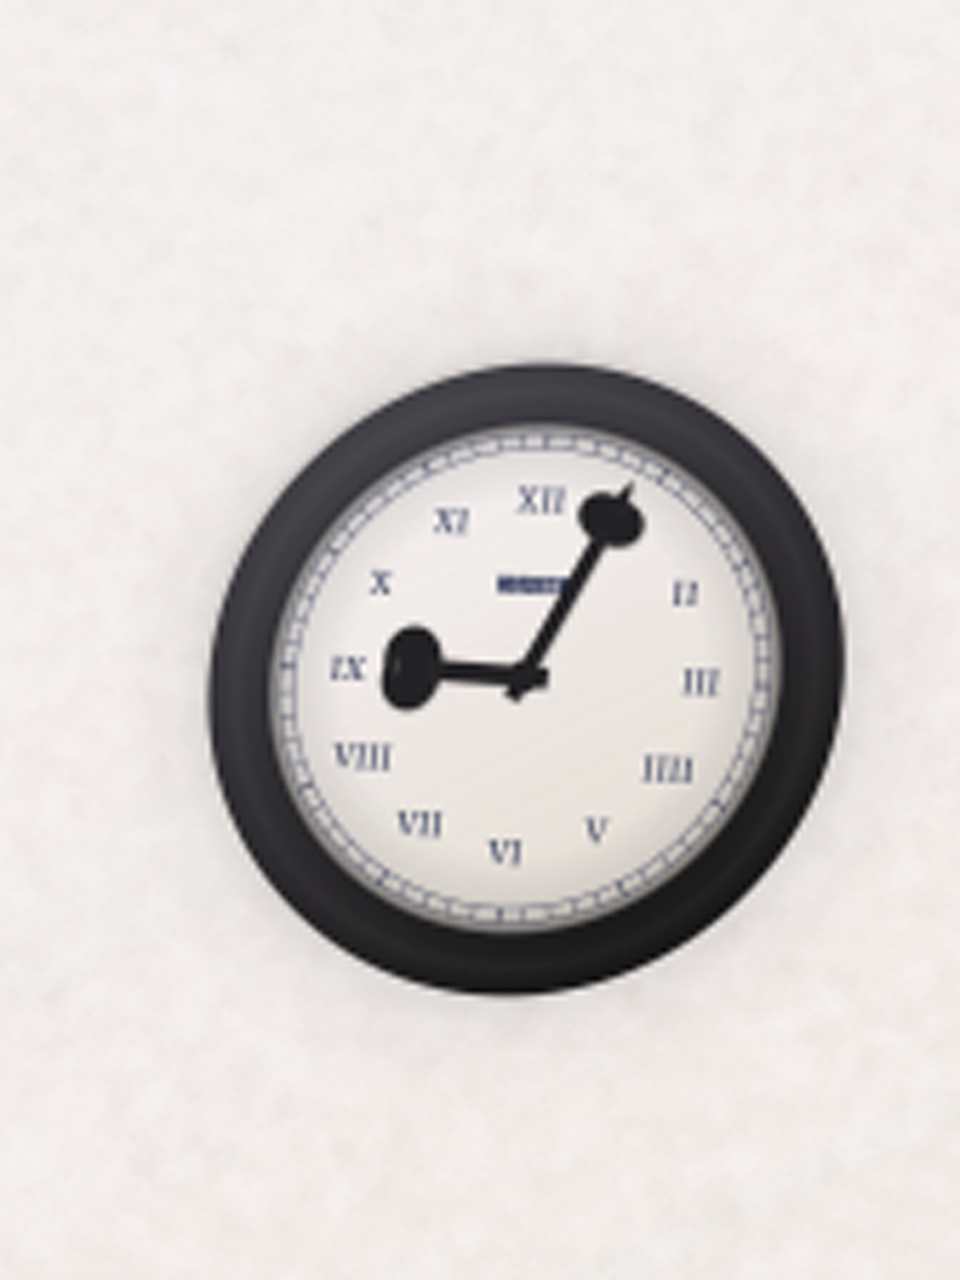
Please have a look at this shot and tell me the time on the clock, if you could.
9:04
